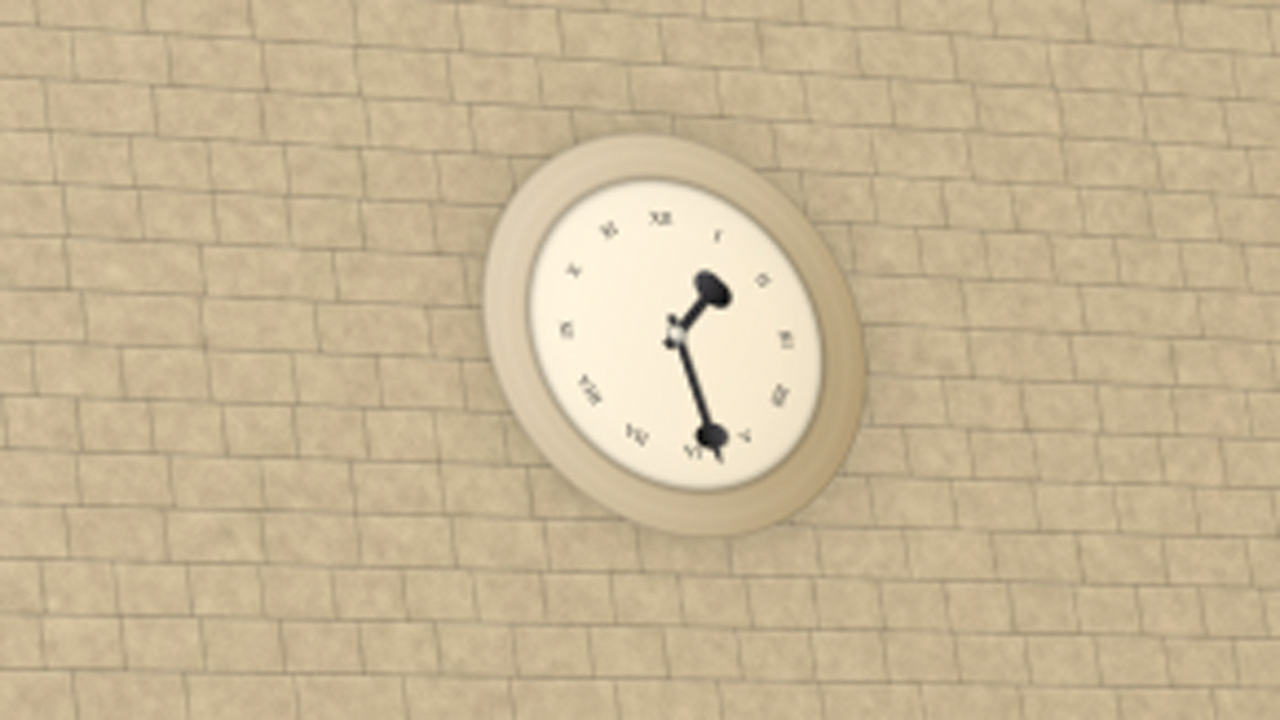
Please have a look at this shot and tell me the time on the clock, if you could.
1:28
